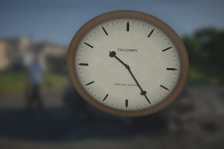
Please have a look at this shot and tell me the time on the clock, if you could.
10:25
